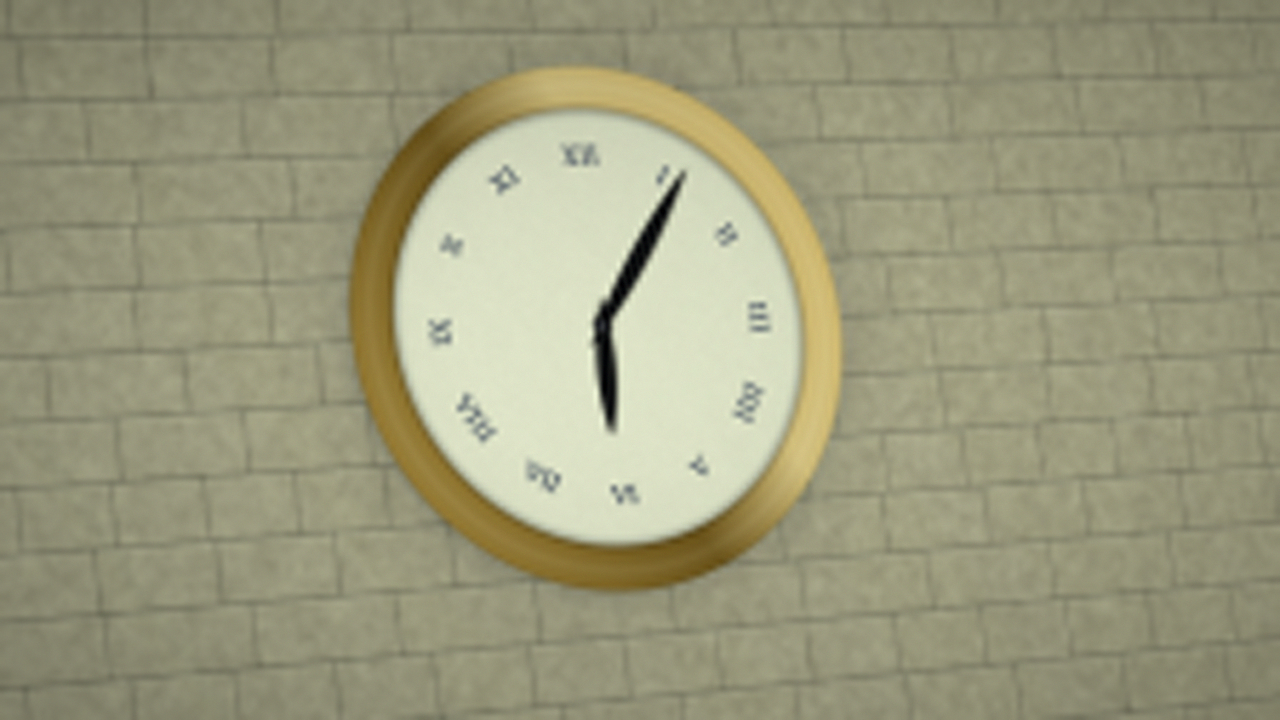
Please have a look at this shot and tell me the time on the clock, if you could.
6:06
